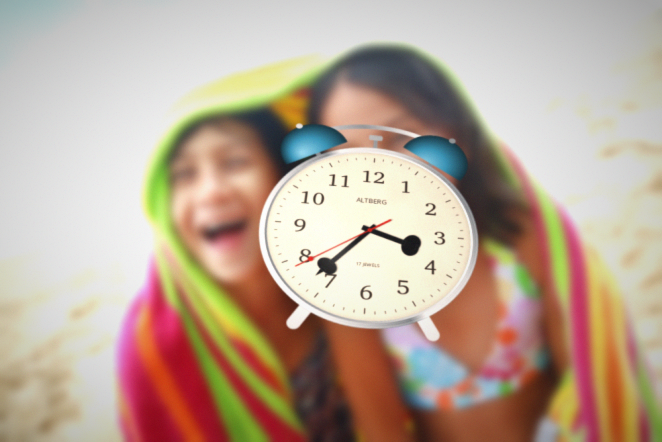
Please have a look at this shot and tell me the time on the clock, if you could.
3:36:39
